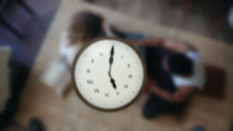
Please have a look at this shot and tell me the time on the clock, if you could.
5:00
